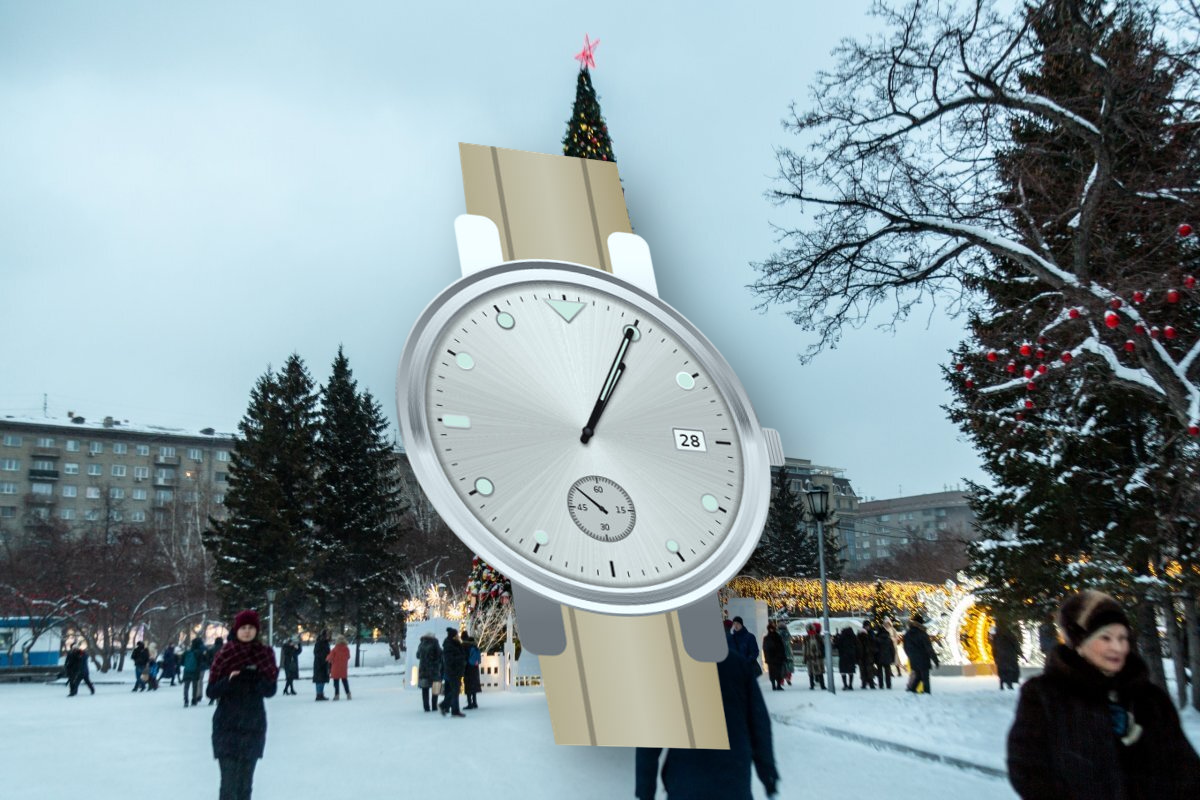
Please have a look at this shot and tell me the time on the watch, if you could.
1:04:52
